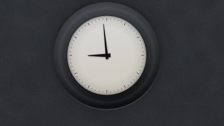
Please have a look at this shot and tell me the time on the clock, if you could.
8:59
